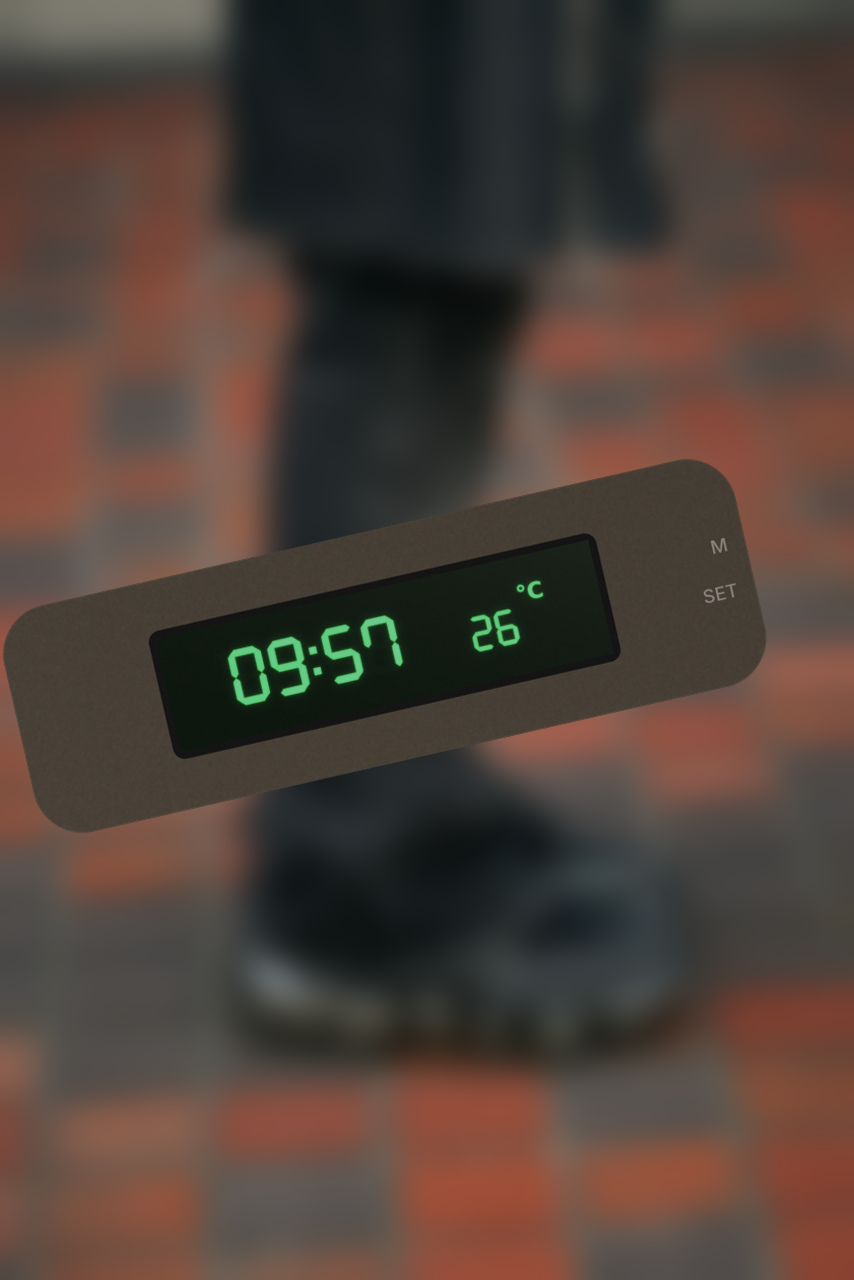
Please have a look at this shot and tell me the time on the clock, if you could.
9:57
